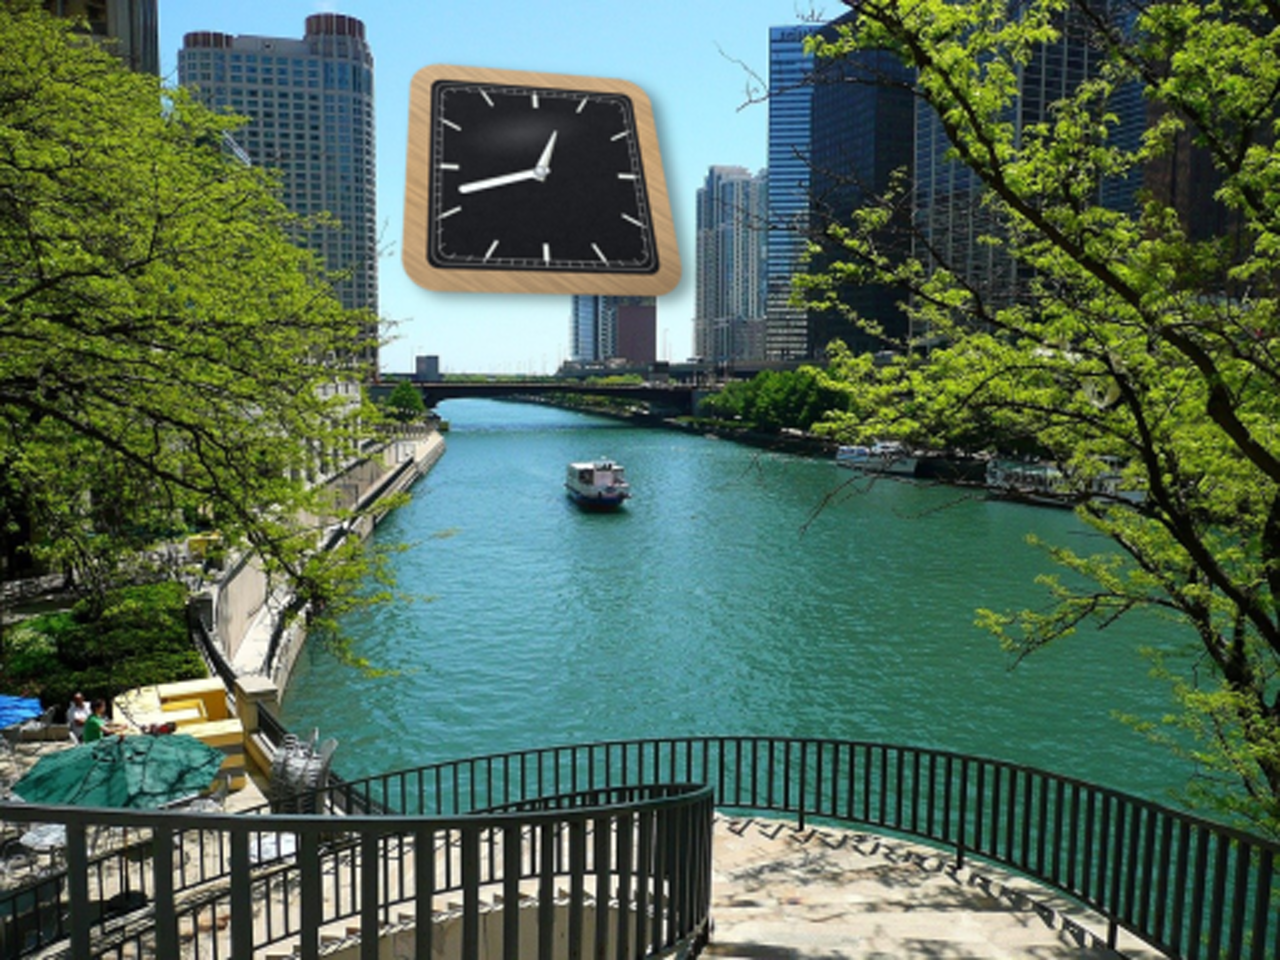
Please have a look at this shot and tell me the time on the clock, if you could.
12:42
